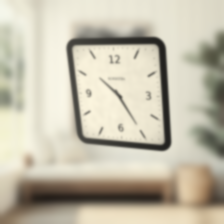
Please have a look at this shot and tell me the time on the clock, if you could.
10:25
